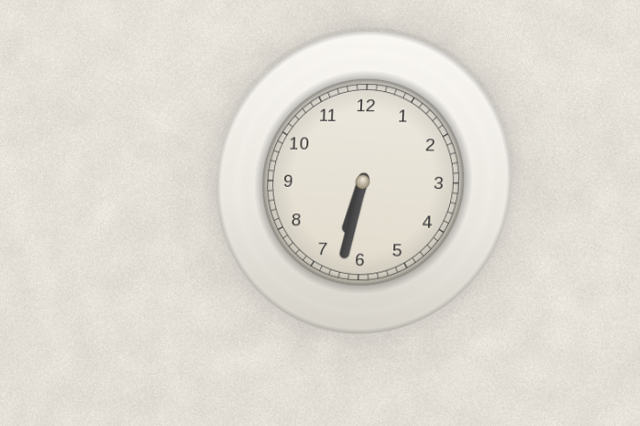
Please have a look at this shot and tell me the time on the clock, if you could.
6:32
